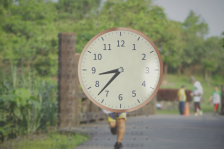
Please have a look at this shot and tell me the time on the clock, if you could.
8:37
